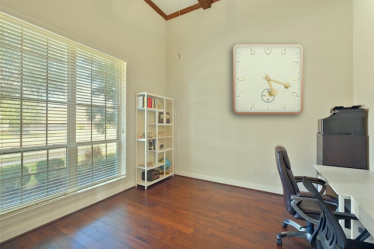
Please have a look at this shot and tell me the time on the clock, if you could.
5:18
